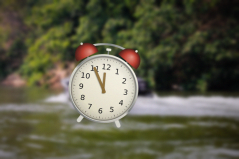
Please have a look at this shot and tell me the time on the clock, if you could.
11:55
